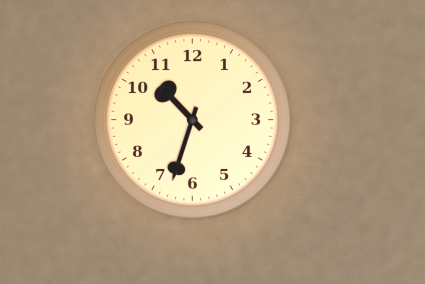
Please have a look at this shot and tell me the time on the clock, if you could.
10:33
